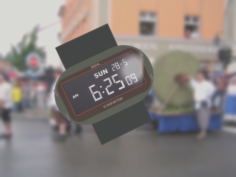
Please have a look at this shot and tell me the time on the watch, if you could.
6:25:09
